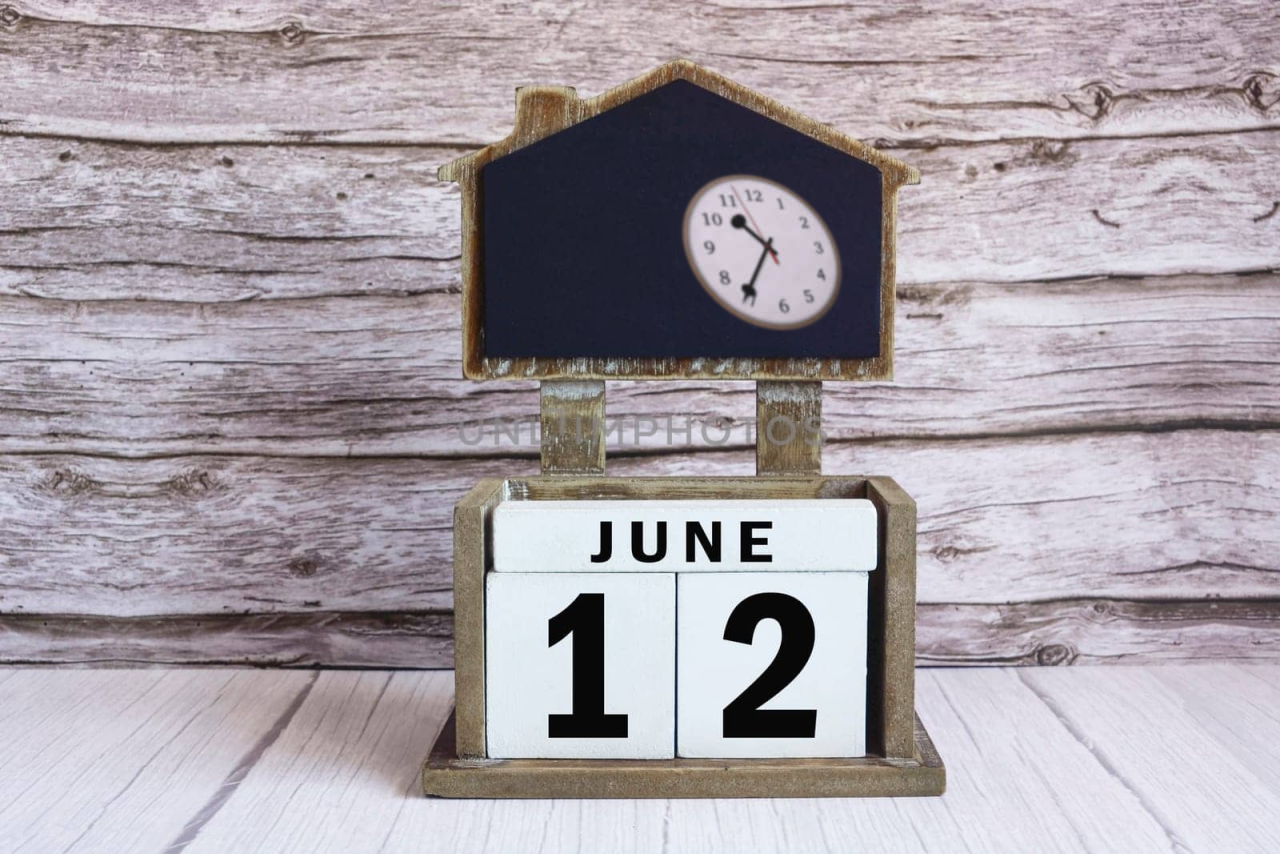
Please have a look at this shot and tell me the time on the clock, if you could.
10:35:57
